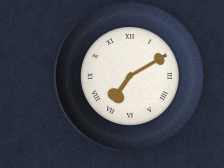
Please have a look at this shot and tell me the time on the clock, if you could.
7:10
